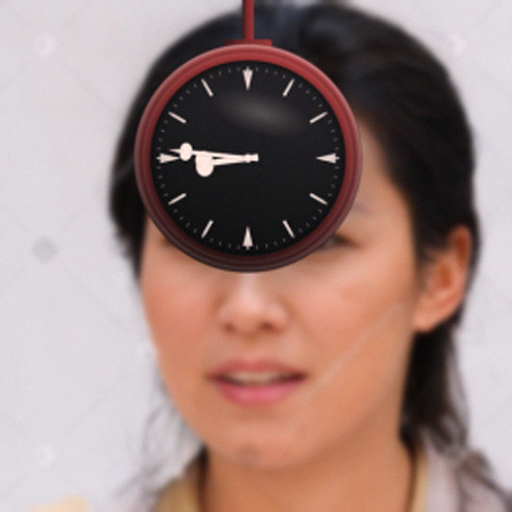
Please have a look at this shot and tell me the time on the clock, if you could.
8:46
